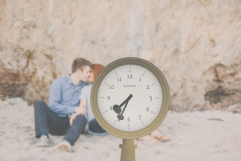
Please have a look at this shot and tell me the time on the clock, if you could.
7:34
